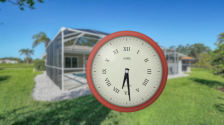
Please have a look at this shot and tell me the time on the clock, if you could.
6:29
